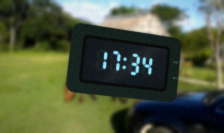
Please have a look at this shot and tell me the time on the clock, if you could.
17:34
